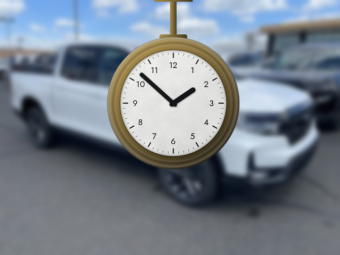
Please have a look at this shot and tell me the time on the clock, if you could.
1:52
